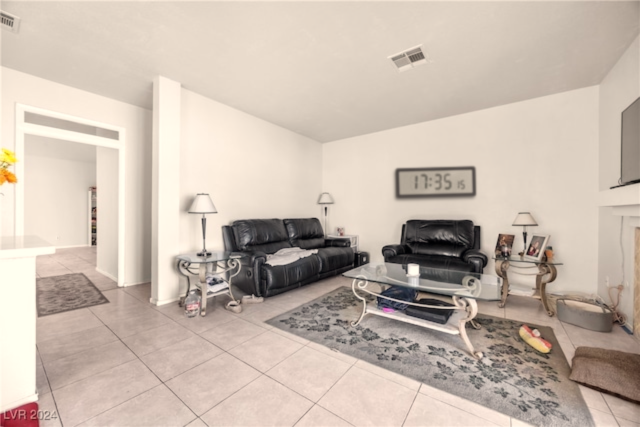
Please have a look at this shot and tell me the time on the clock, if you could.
17:35
